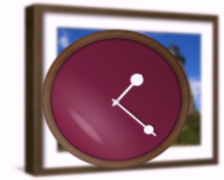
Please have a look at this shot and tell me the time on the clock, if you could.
1:22
